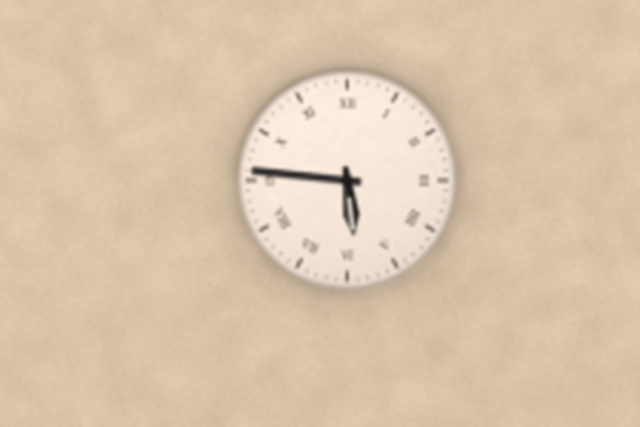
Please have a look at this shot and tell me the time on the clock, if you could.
5:46
